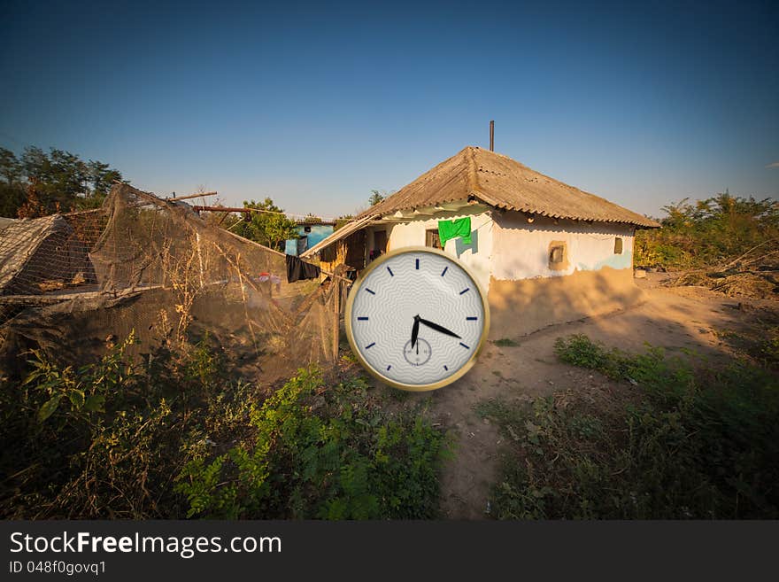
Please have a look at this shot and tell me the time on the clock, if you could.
6:19
